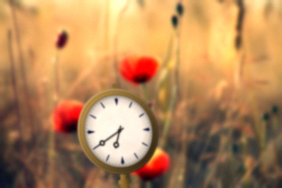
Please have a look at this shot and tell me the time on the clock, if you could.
6:40
